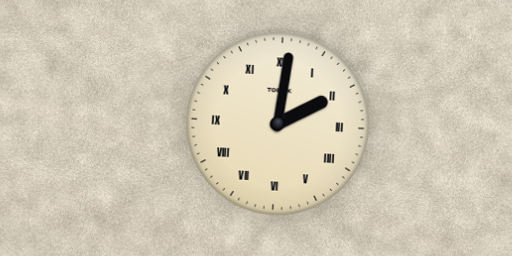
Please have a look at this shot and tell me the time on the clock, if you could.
2:01
